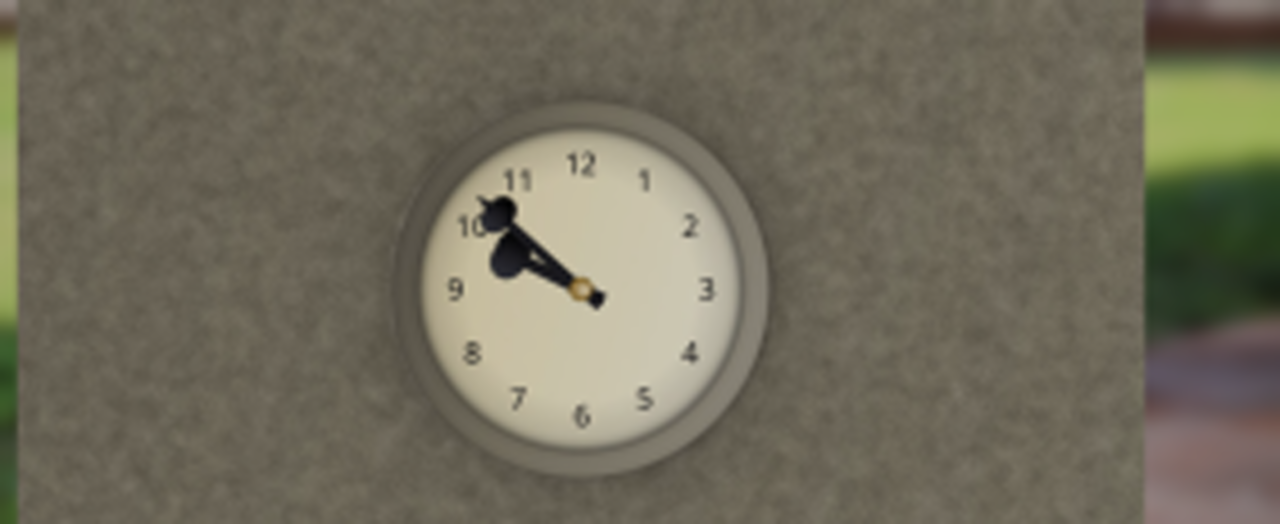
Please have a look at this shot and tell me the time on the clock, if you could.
9:52
